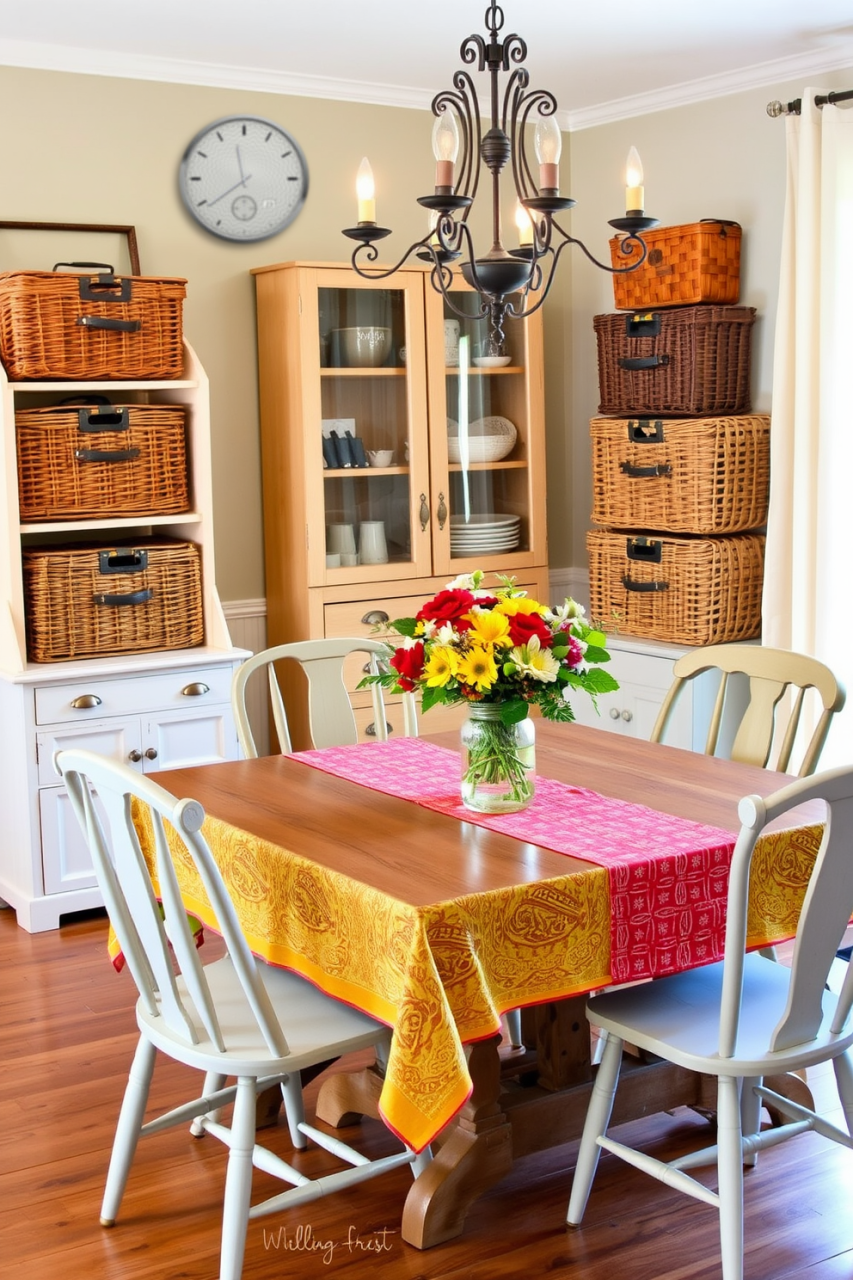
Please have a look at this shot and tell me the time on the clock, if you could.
11:39
